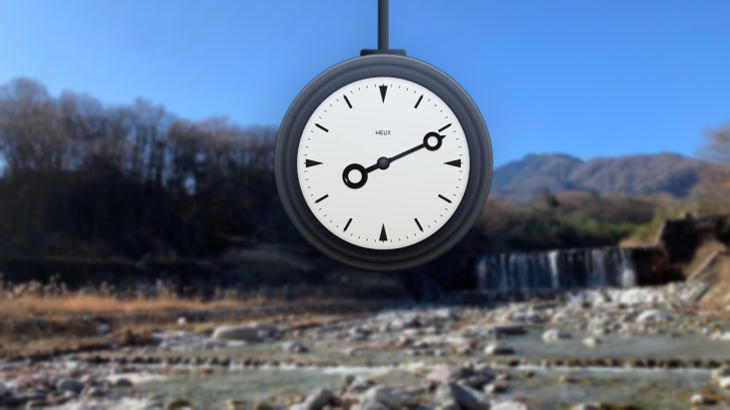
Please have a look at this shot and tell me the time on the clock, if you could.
8:11
